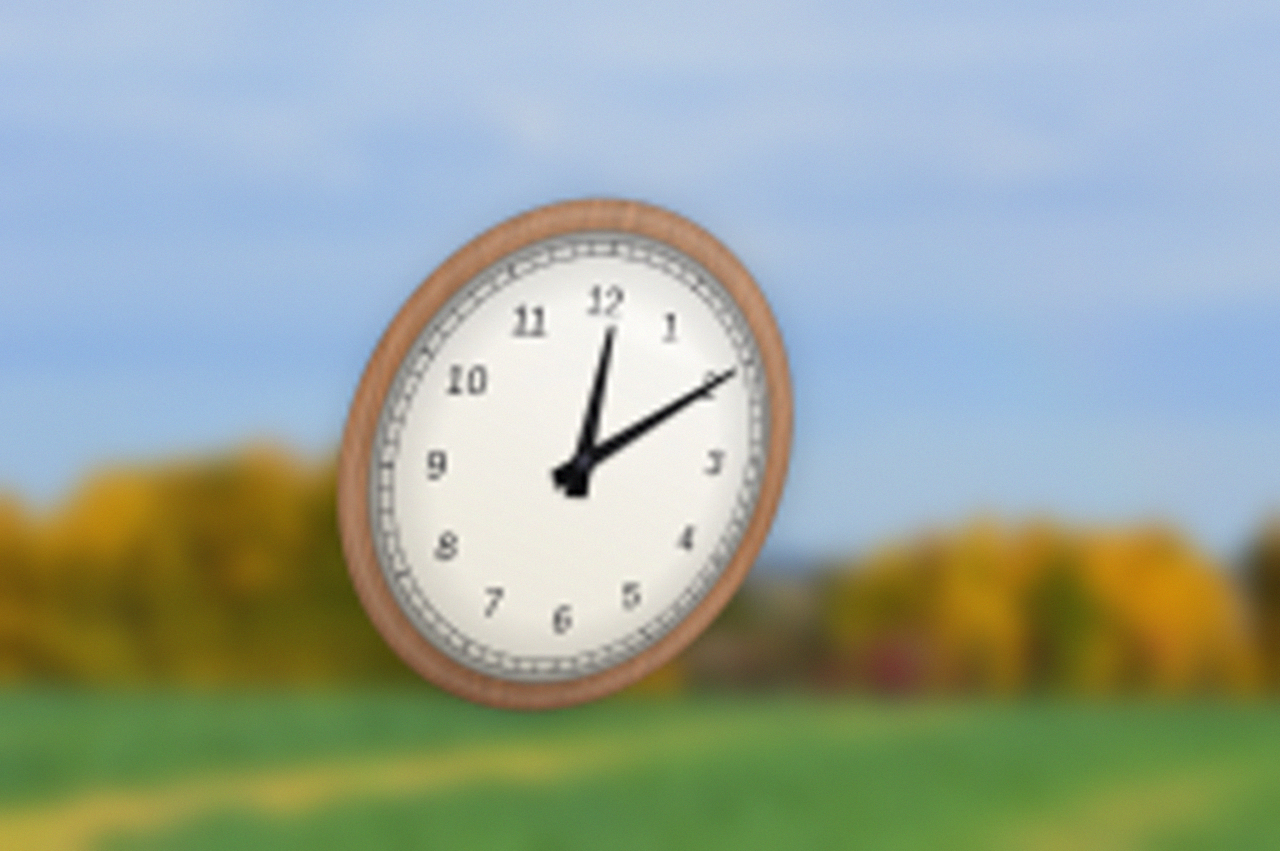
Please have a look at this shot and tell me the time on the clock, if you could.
12:10
